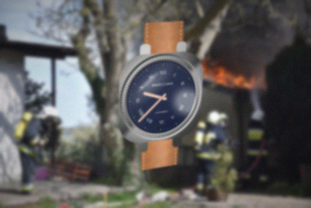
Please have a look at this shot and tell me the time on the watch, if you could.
9:38
